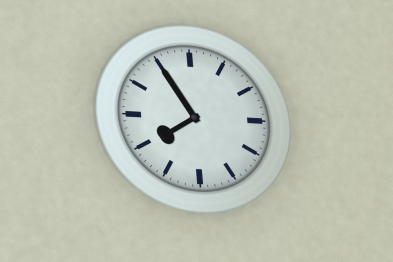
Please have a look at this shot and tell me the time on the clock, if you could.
7:55
